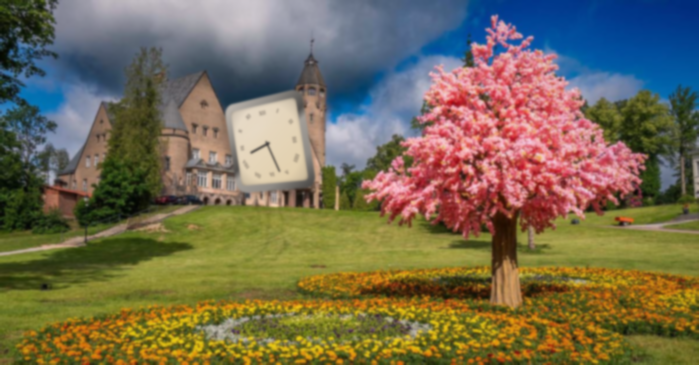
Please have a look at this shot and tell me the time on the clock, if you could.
8:27
